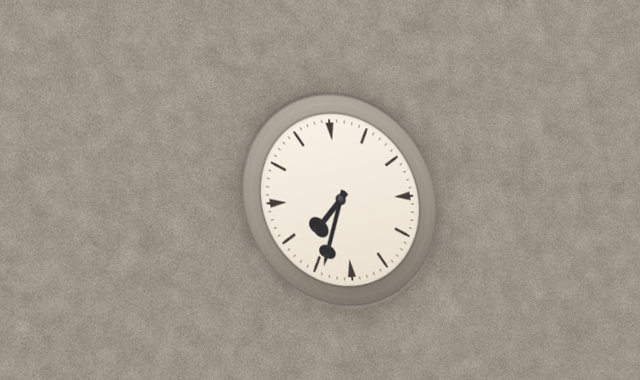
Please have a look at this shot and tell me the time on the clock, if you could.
7:34
